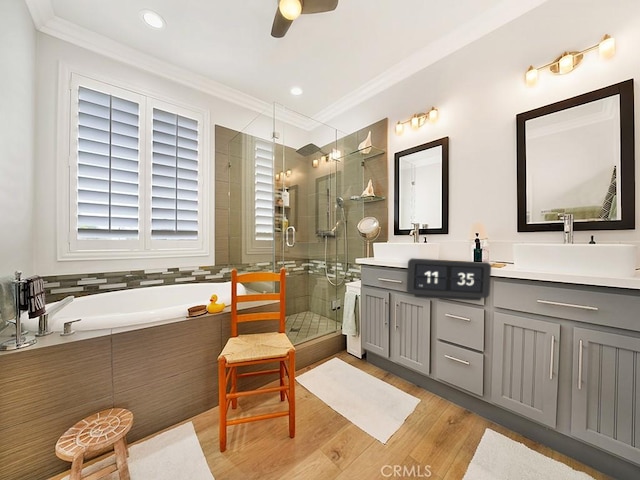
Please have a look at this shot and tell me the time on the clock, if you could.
11:35
